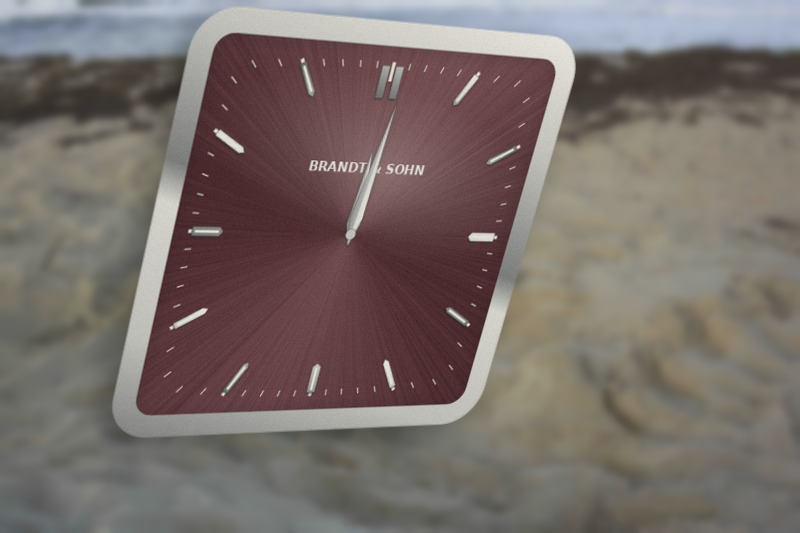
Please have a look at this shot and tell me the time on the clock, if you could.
12:01
